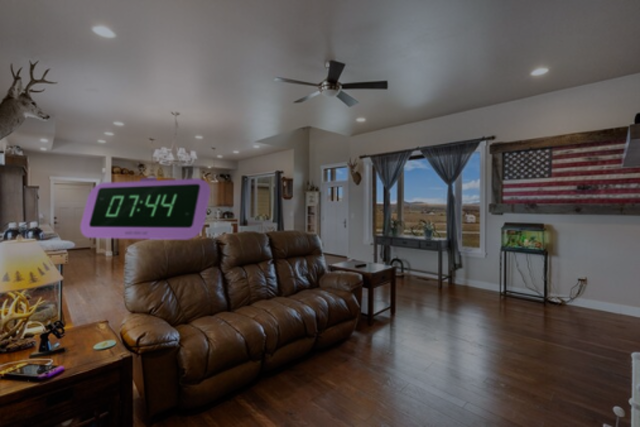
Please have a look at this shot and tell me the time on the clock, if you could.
7:44
